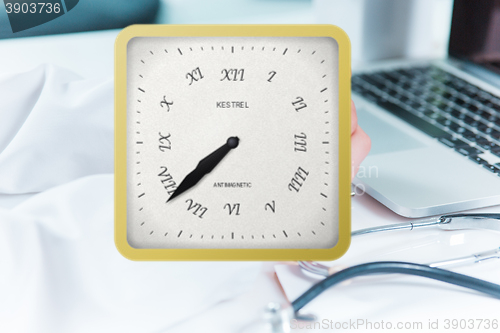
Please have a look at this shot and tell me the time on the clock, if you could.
7:38
